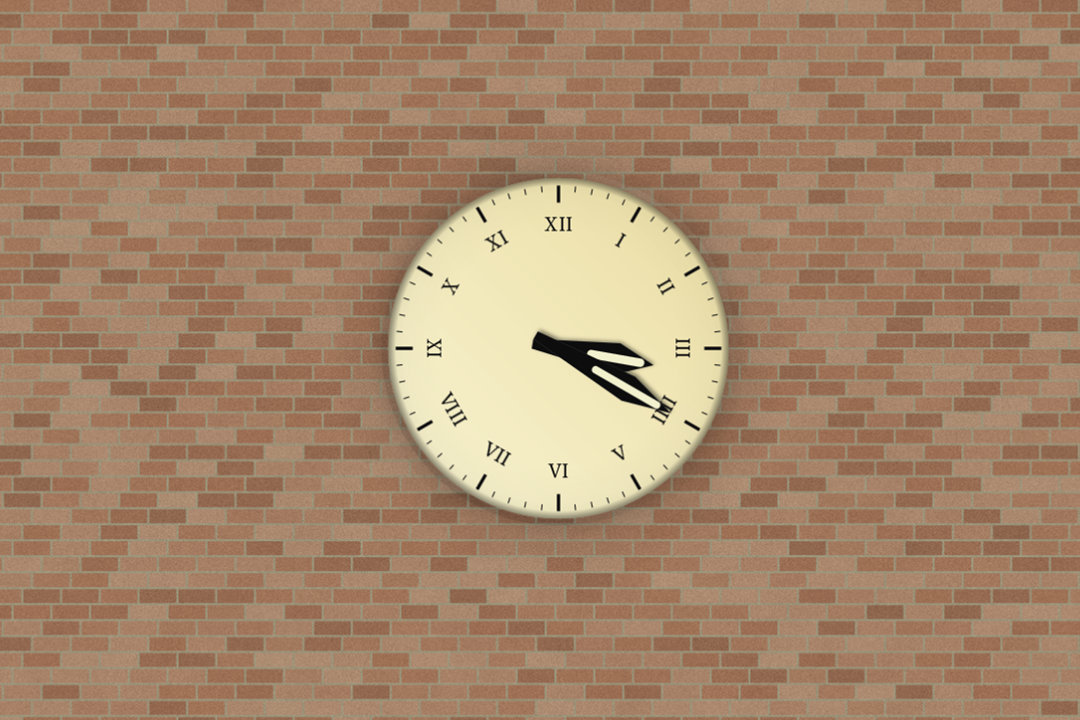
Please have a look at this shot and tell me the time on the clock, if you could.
3:20
